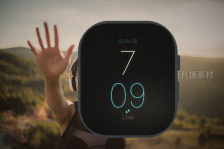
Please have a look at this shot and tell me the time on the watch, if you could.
7:09
